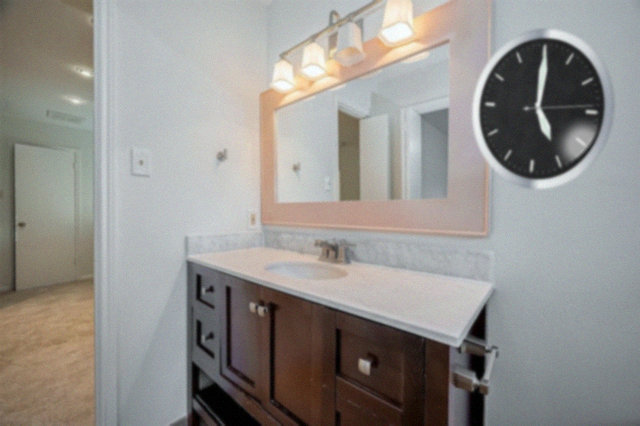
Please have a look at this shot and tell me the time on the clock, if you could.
5:00:14
